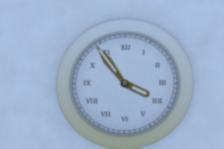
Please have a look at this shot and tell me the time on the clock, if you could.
3:54
